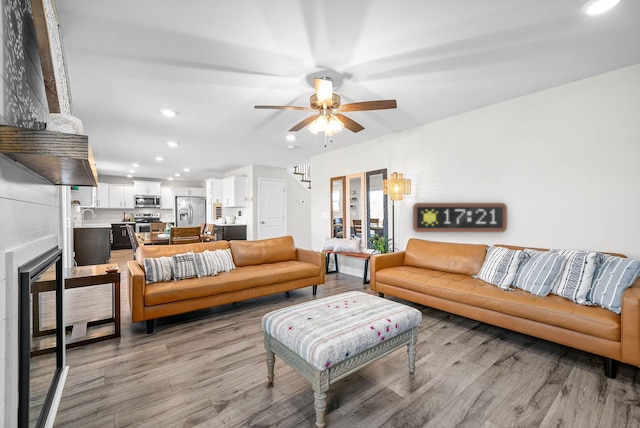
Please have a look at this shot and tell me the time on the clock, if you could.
17:21
